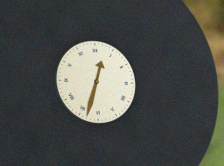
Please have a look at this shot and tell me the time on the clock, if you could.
12:33
